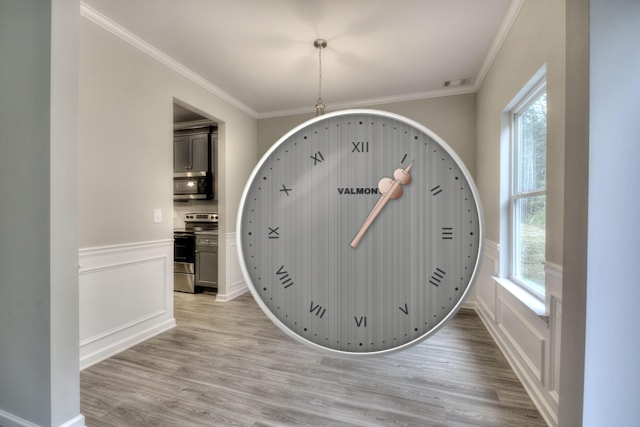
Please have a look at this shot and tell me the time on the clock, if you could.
1:06
